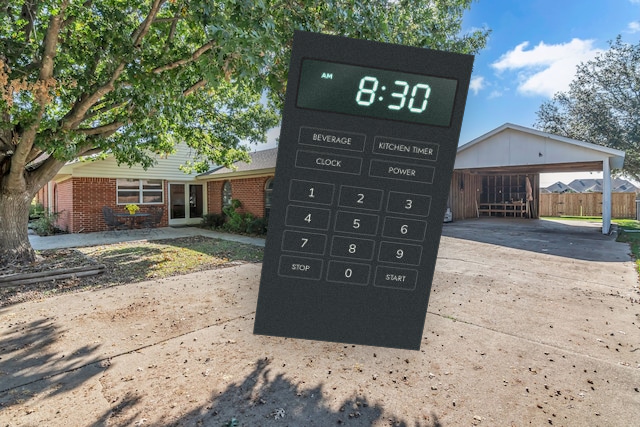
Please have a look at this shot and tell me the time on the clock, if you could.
8:30
